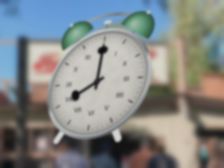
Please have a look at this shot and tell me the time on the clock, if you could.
8:00
